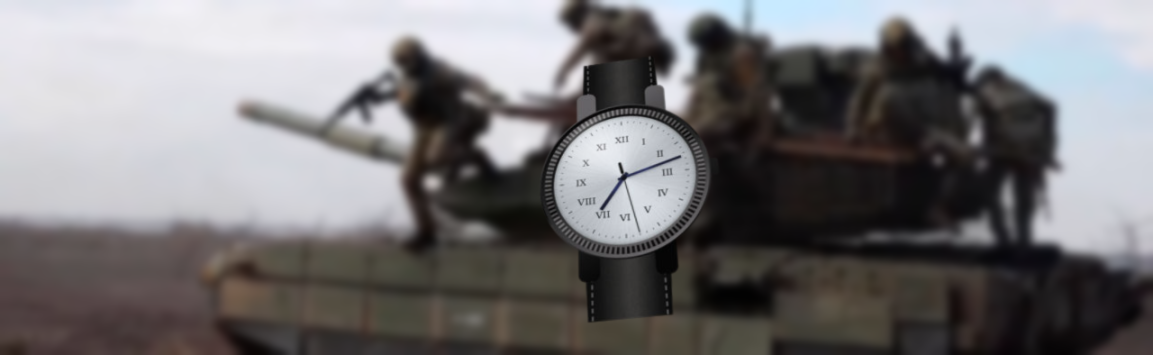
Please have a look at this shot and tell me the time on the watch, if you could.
7:12:28
